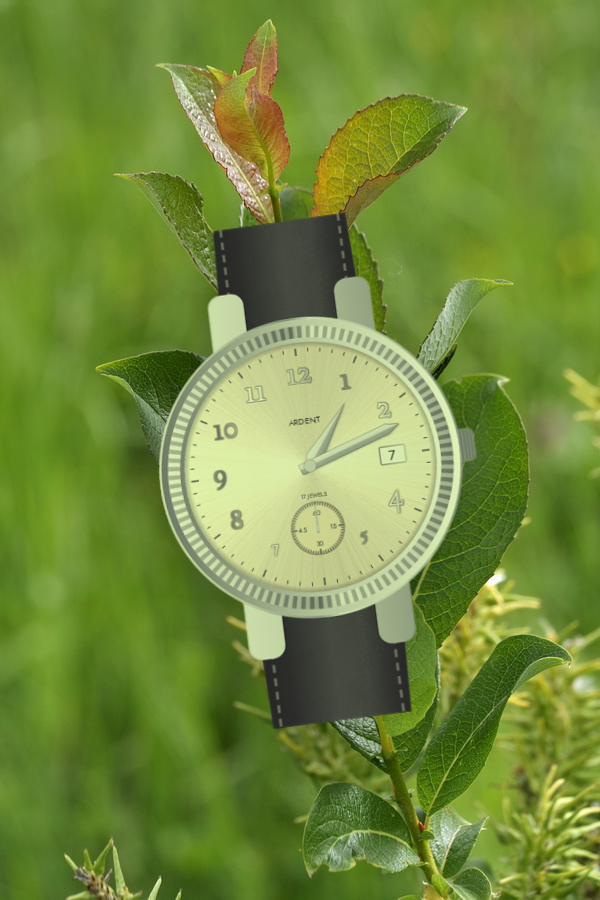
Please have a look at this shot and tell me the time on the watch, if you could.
1:12
